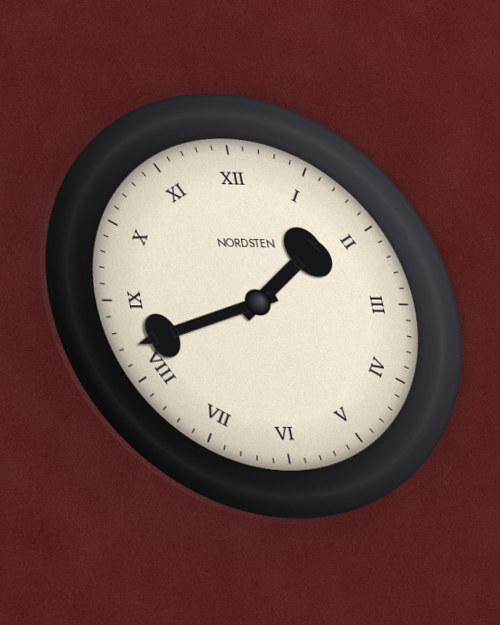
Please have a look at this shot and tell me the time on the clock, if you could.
1:42
